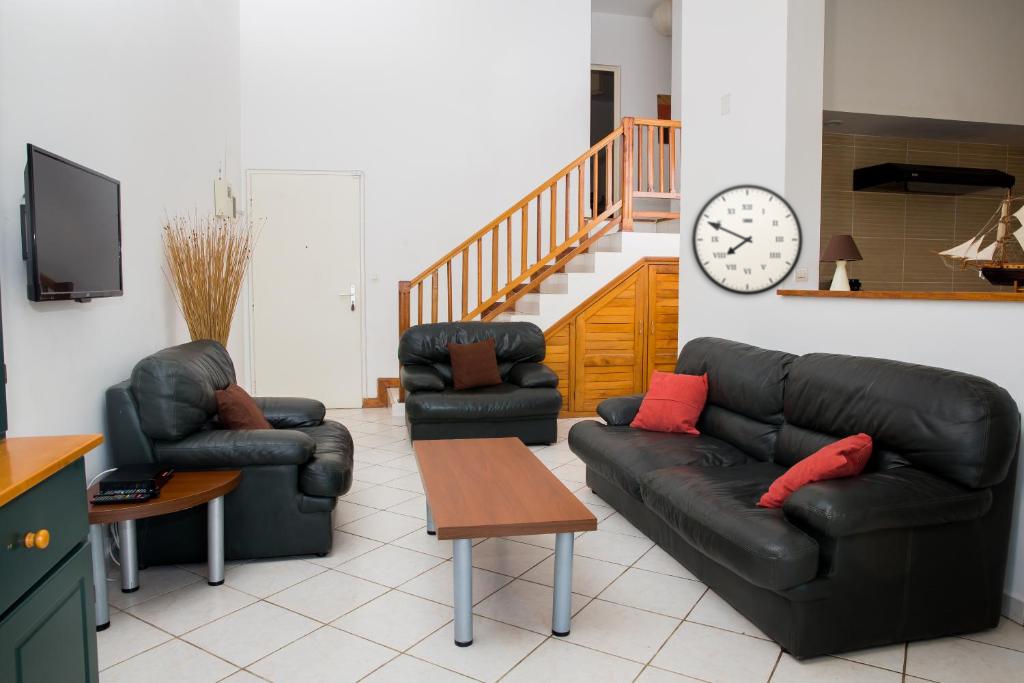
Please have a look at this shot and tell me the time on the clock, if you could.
7:49
